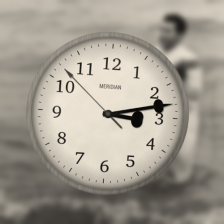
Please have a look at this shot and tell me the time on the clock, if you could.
3:12:52
